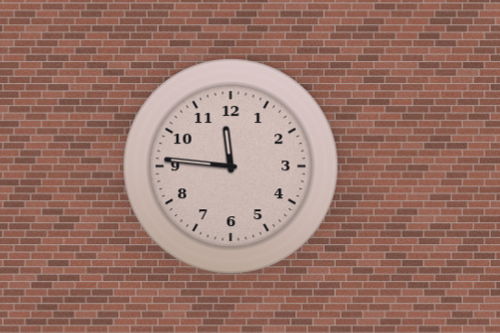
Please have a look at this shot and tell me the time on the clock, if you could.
11:46
